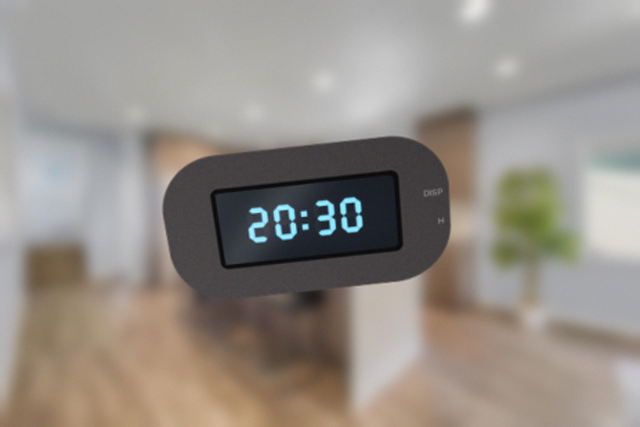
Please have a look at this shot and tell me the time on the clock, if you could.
20:30
